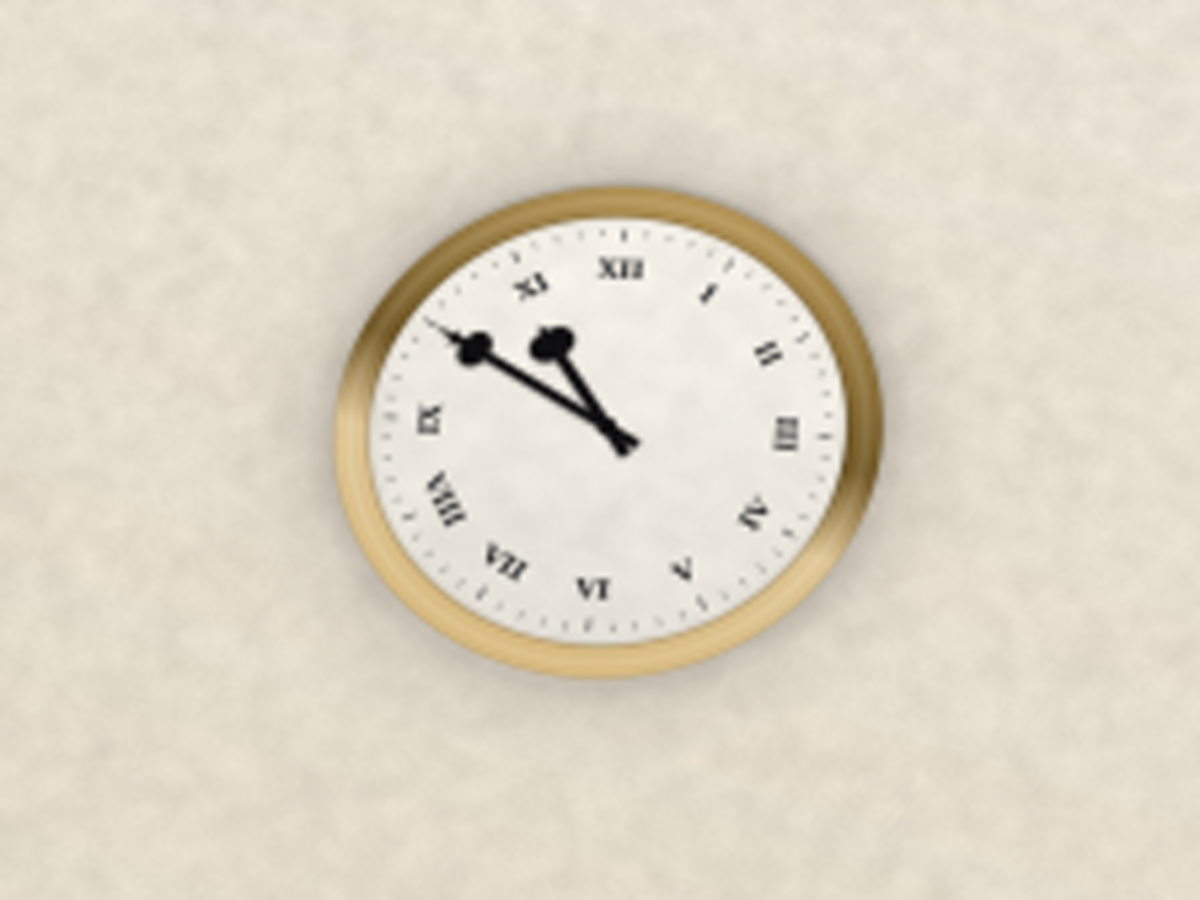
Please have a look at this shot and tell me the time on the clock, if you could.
10:50
